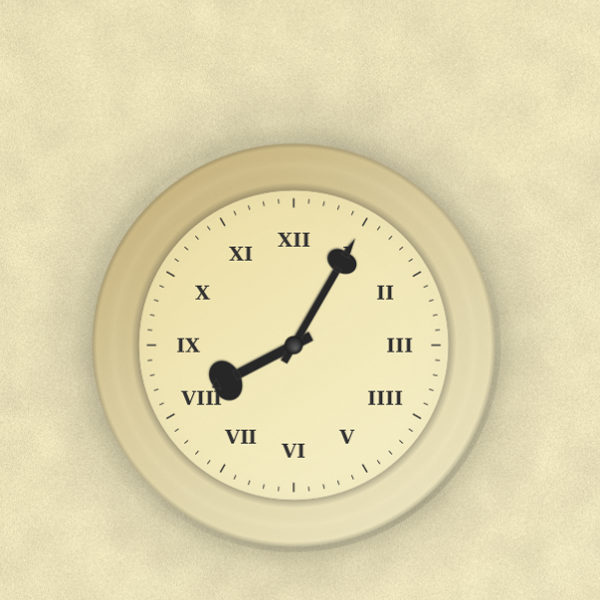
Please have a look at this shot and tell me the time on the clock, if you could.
8:05
